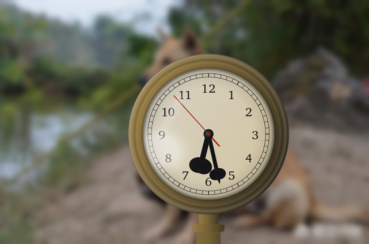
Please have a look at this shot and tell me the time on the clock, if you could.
6:27:53
